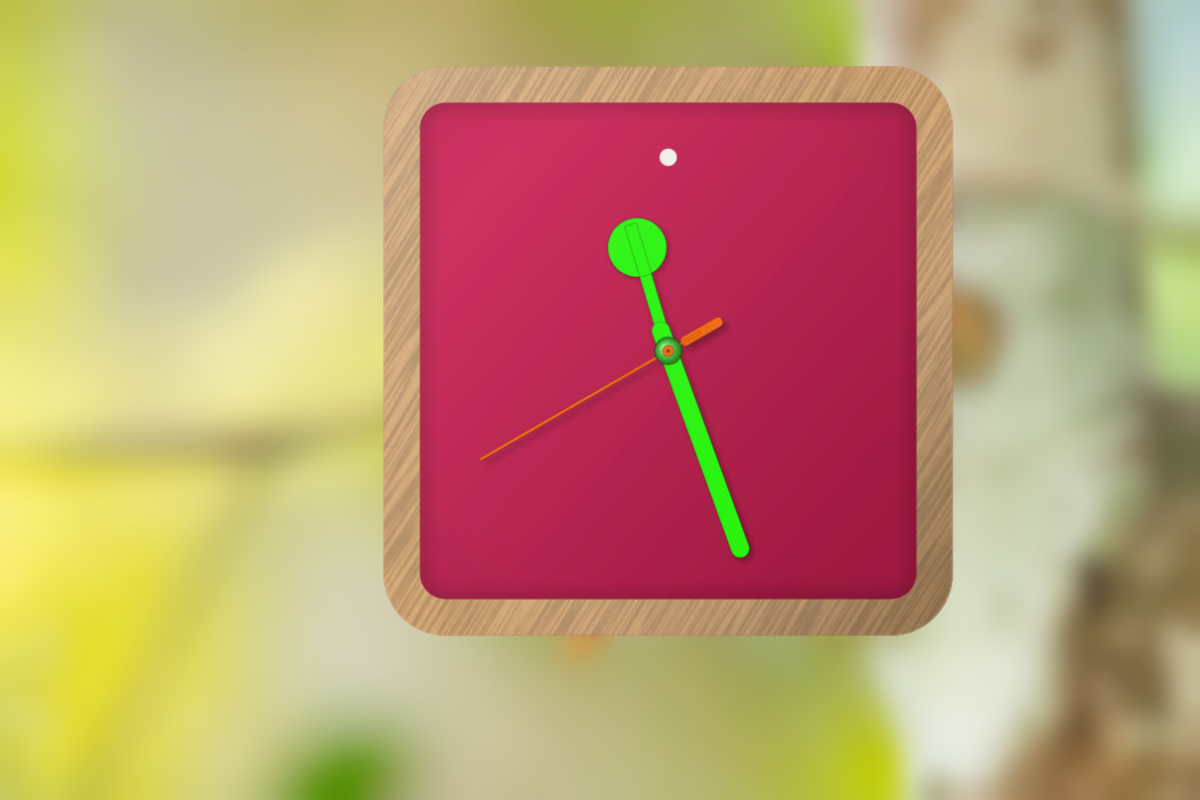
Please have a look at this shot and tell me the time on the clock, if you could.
11:26:40
